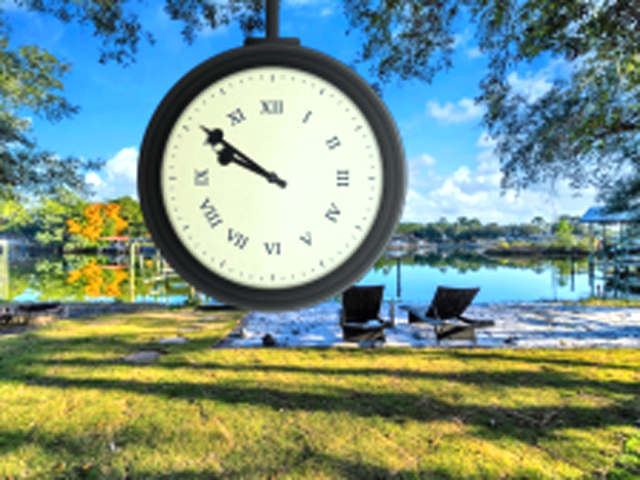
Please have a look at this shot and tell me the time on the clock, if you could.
9:51
